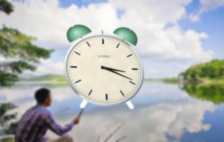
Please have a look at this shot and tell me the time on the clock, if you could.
3:19
